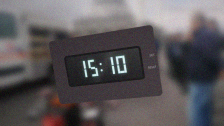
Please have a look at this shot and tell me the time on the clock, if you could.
15:10
